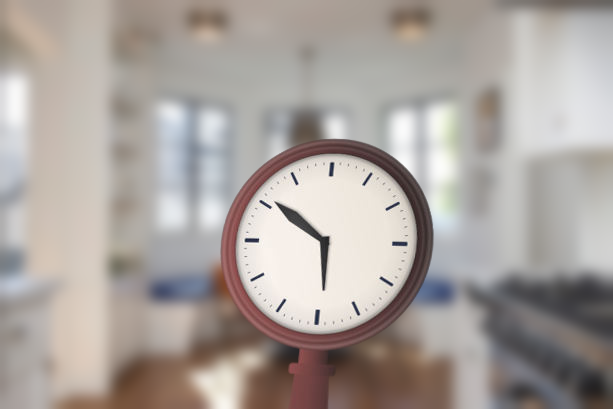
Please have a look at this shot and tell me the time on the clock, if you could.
5:51
